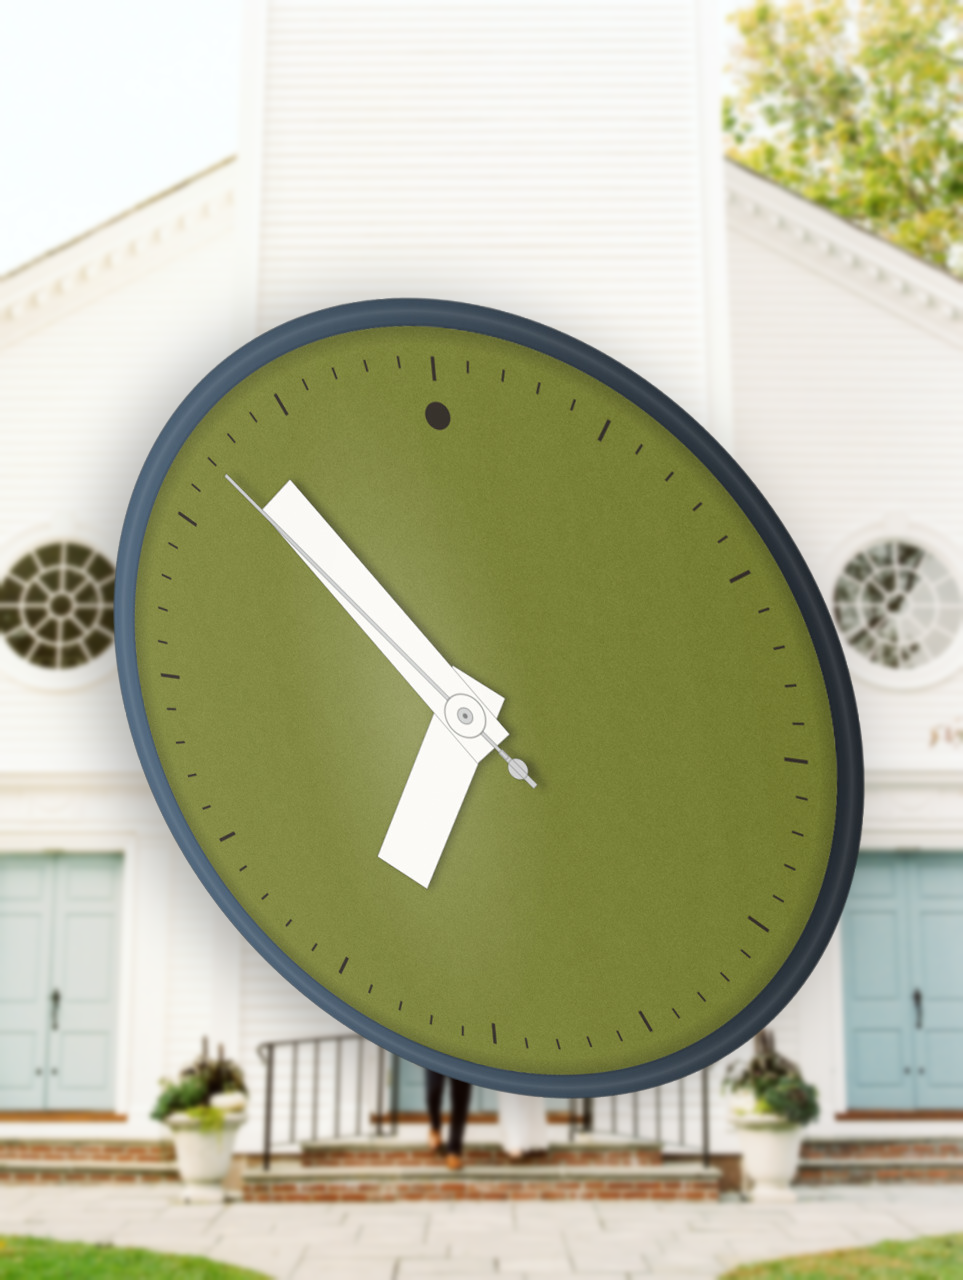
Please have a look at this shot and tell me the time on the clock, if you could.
6:52:52
